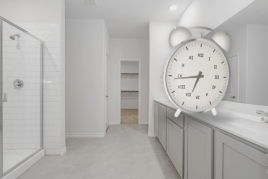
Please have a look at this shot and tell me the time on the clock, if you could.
6:44
